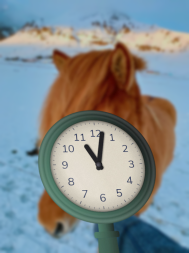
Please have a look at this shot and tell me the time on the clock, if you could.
11:02
